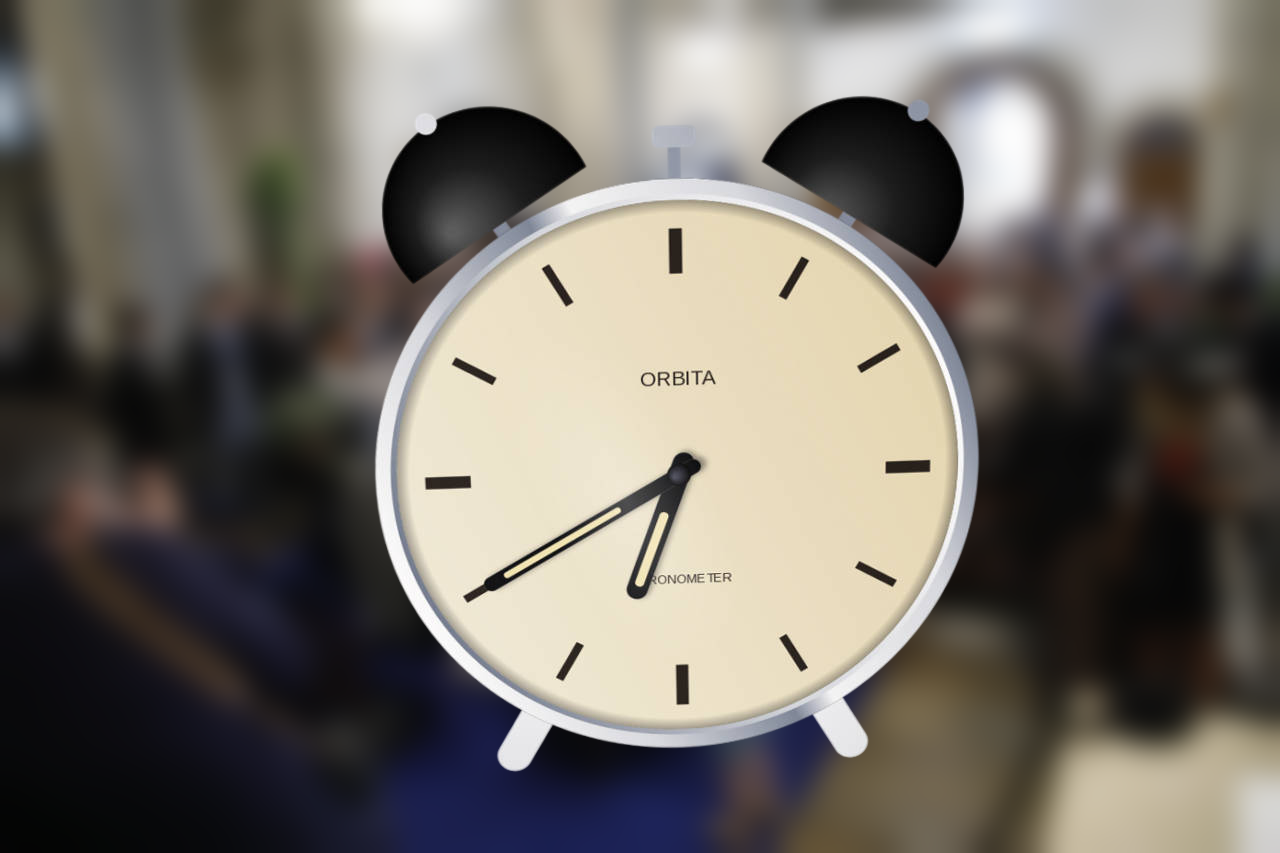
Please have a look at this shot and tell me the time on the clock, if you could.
6:40
